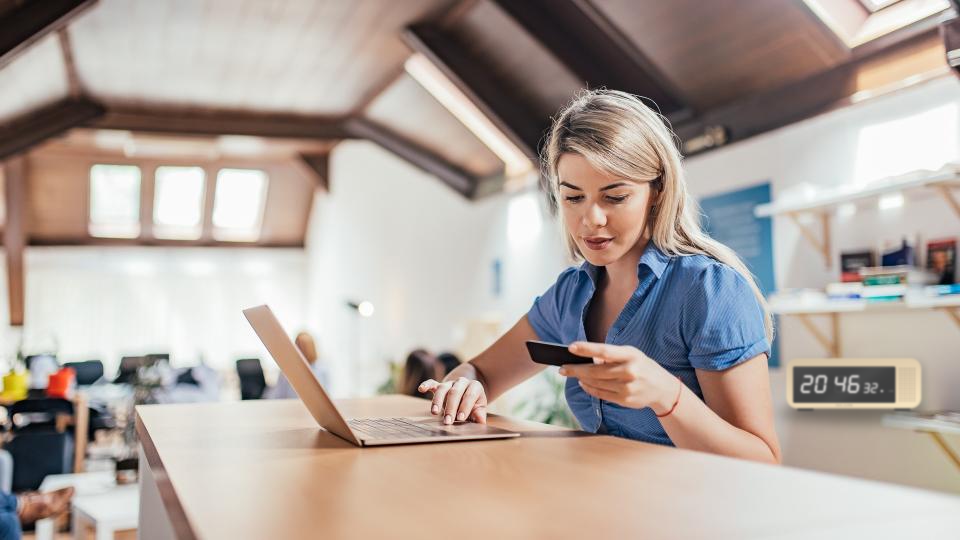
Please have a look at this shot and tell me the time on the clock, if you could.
20:46
